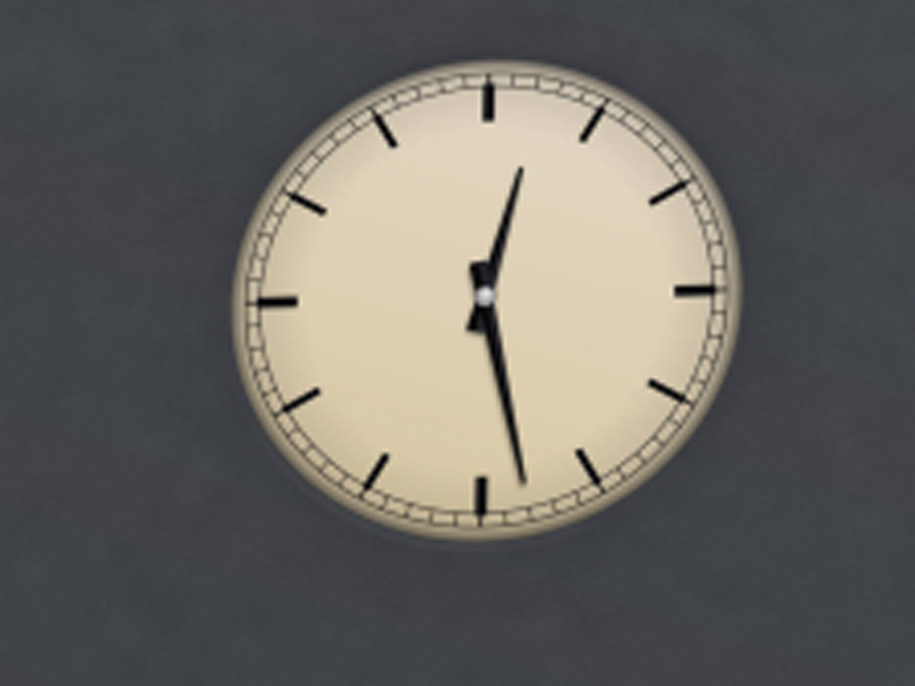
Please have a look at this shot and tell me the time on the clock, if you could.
12:28
